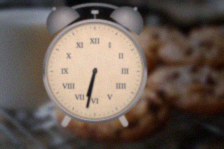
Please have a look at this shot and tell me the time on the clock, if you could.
6:32
